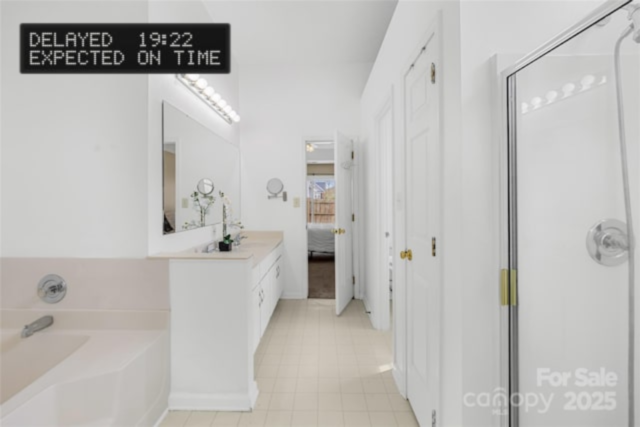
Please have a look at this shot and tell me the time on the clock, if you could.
19:22
